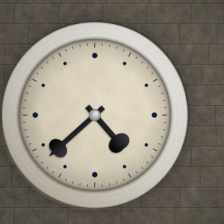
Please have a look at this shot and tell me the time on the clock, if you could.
4:38
